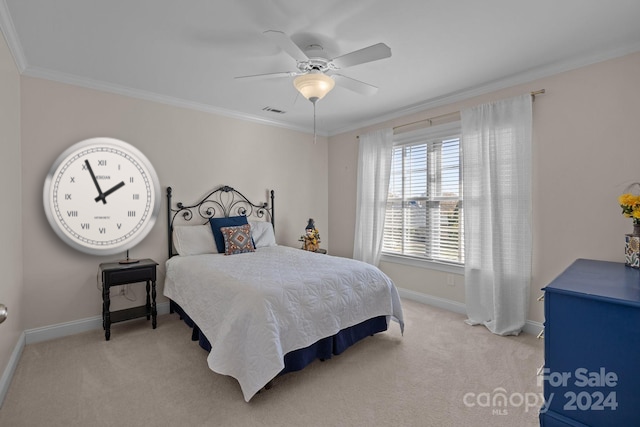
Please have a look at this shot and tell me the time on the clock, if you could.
1:56
